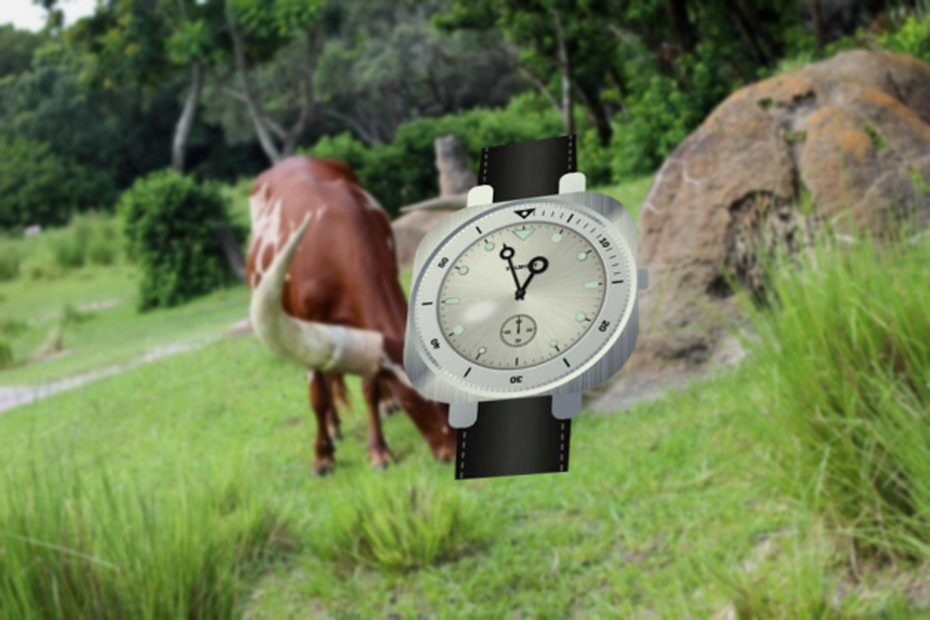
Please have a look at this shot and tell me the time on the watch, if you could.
12:57
